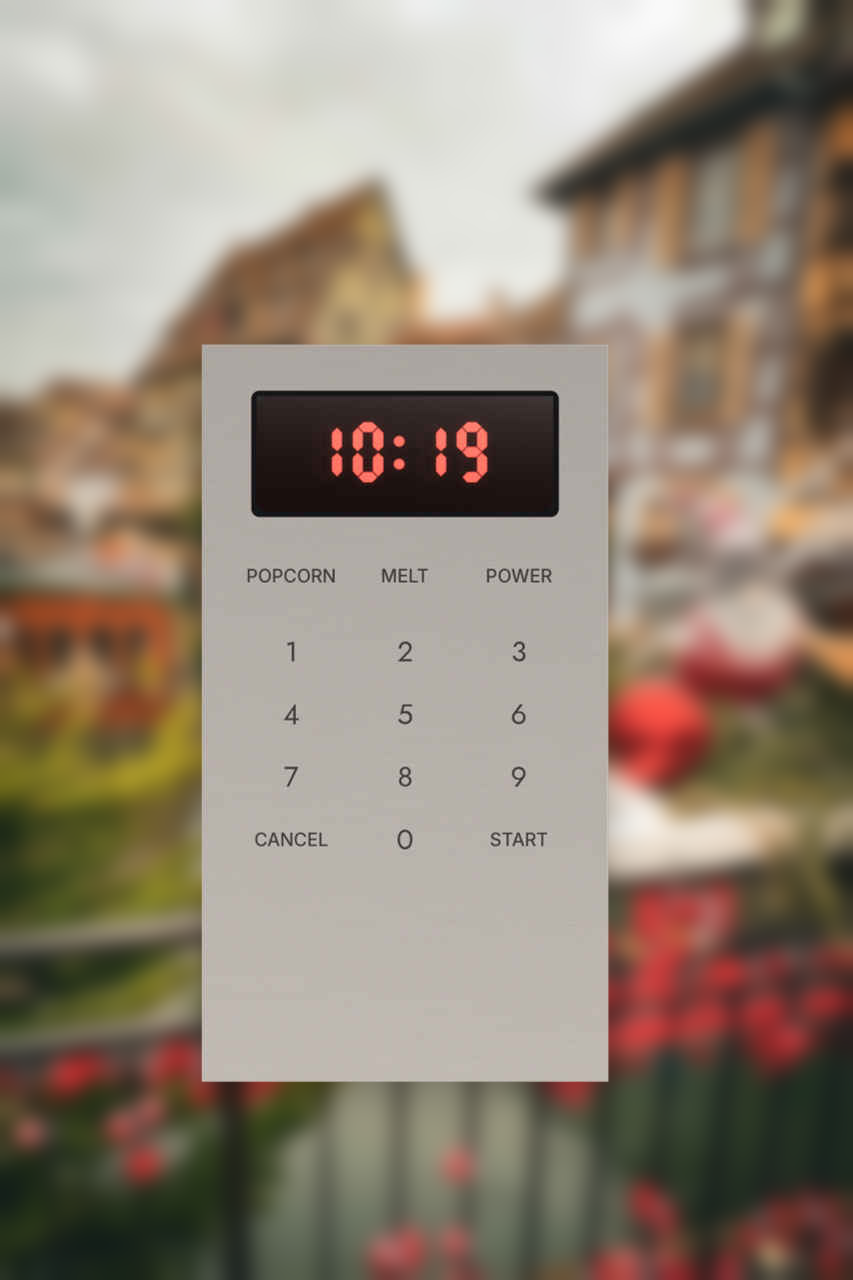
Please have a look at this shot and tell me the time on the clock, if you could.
10:19
